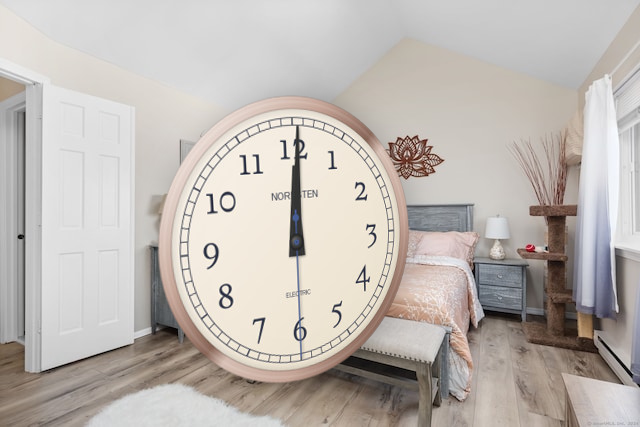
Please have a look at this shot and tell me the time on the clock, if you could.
12:00:30
